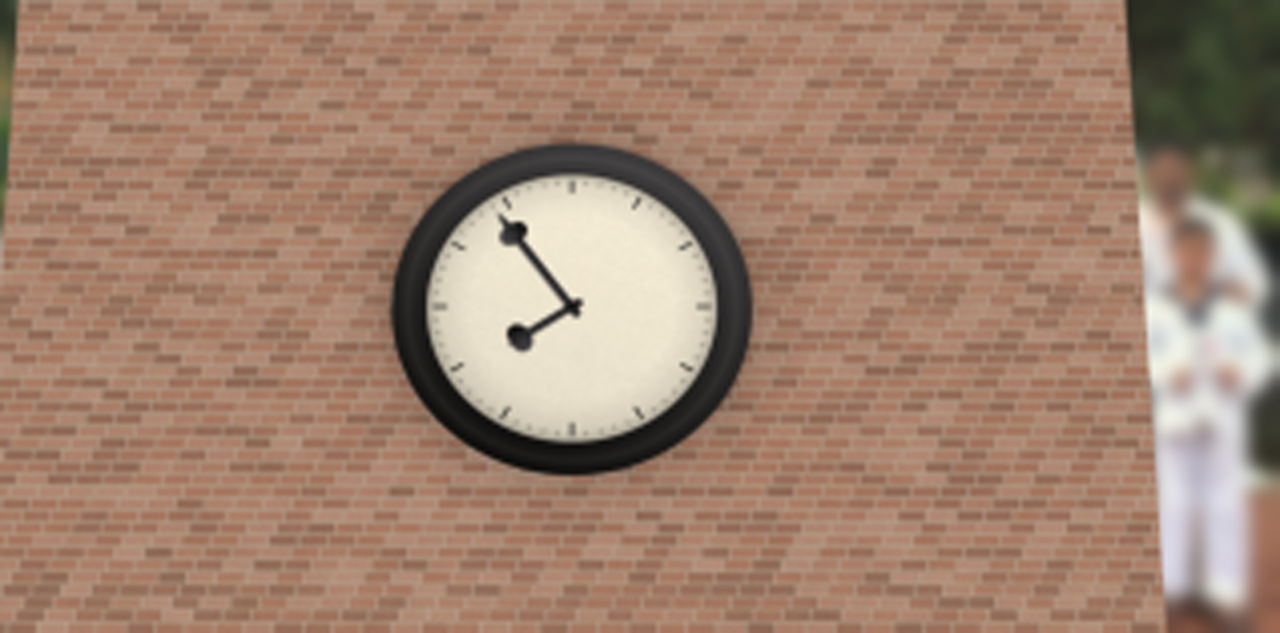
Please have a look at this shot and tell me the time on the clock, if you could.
7:54
